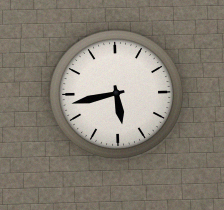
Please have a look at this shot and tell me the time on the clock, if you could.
5:43
